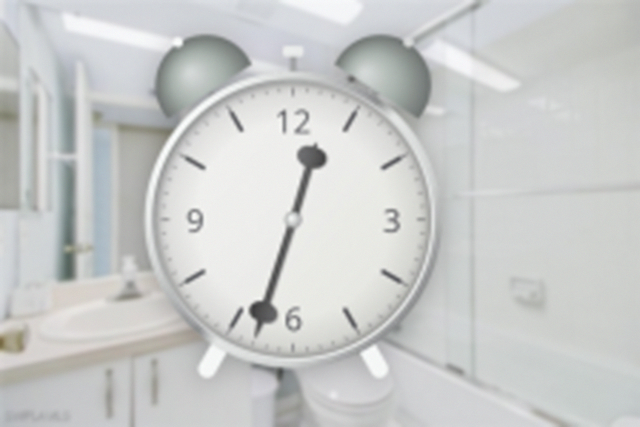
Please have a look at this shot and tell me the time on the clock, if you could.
12:33
